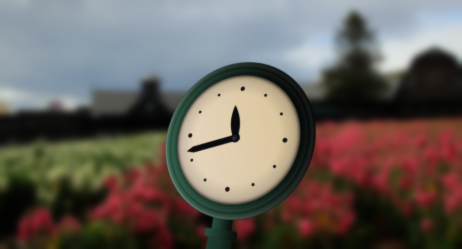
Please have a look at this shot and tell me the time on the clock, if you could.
11:42
